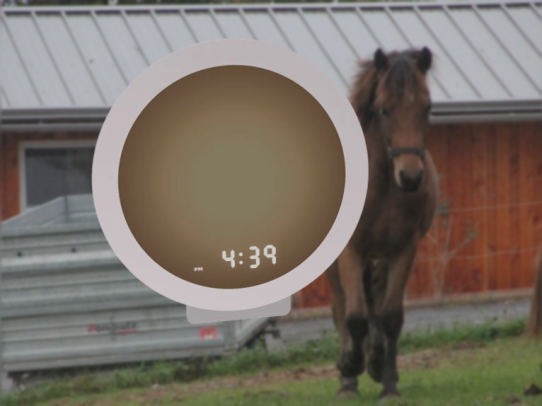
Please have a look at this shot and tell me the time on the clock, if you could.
4:39
